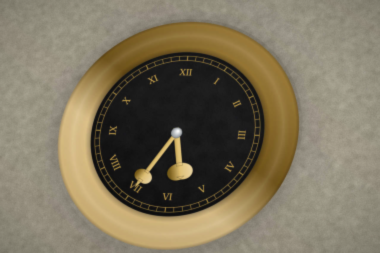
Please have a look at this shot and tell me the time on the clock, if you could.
5:35
